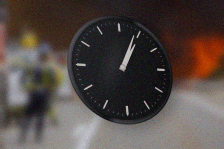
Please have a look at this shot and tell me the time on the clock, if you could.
1:04
